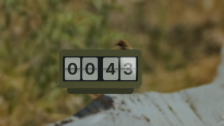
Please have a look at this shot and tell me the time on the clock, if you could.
0:43
